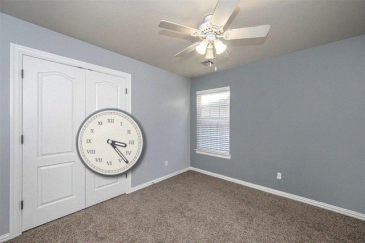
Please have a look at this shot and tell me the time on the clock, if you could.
3:23
